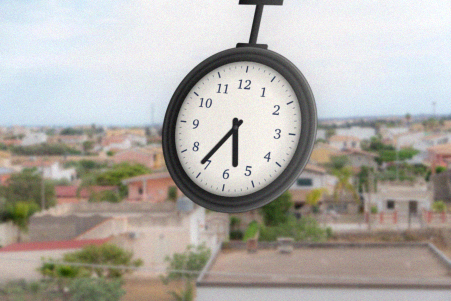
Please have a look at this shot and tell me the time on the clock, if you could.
5:36
